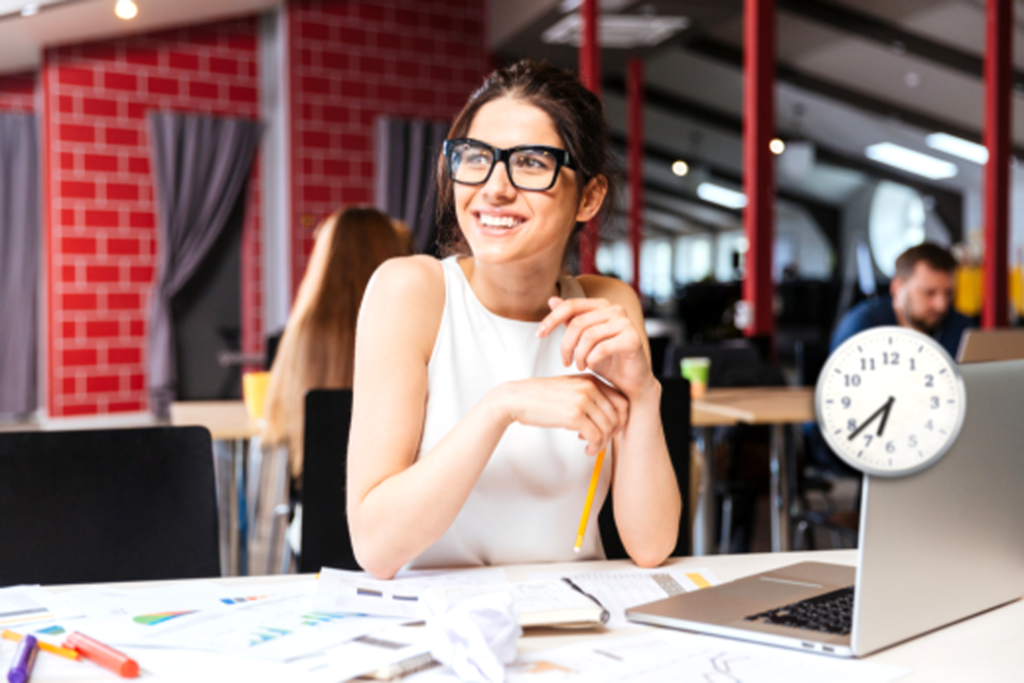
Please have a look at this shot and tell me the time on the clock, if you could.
6:38
